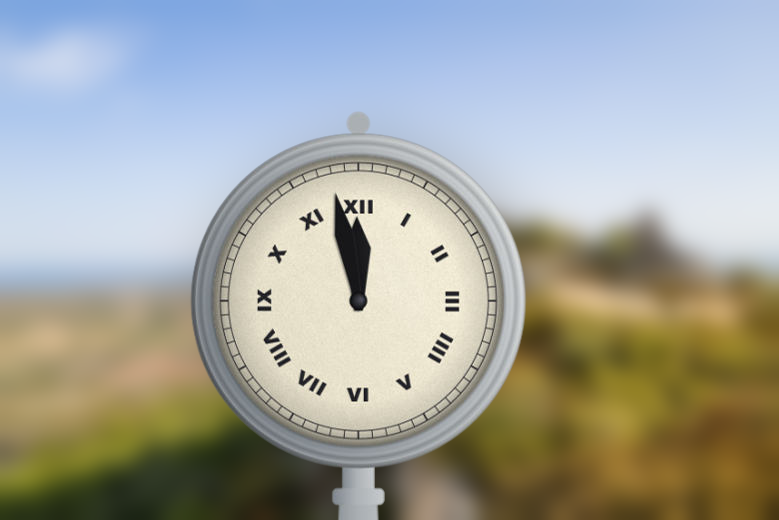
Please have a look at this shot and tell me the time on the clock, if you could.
11:58
